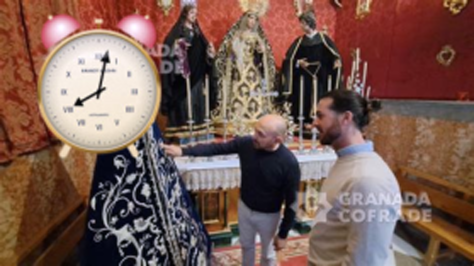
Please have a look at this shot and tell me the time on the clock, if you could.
8:02
